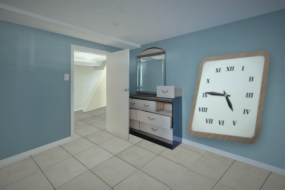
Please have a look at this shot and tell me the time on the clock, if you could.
4:46
